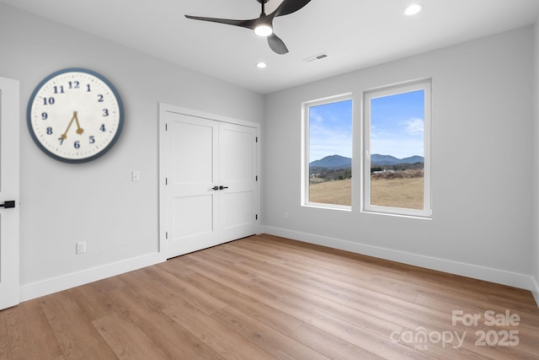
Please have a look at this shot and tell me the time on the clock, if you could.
5:35
